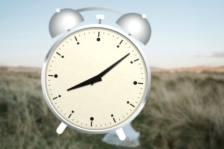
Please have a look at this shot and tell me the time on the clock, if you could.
8:08
